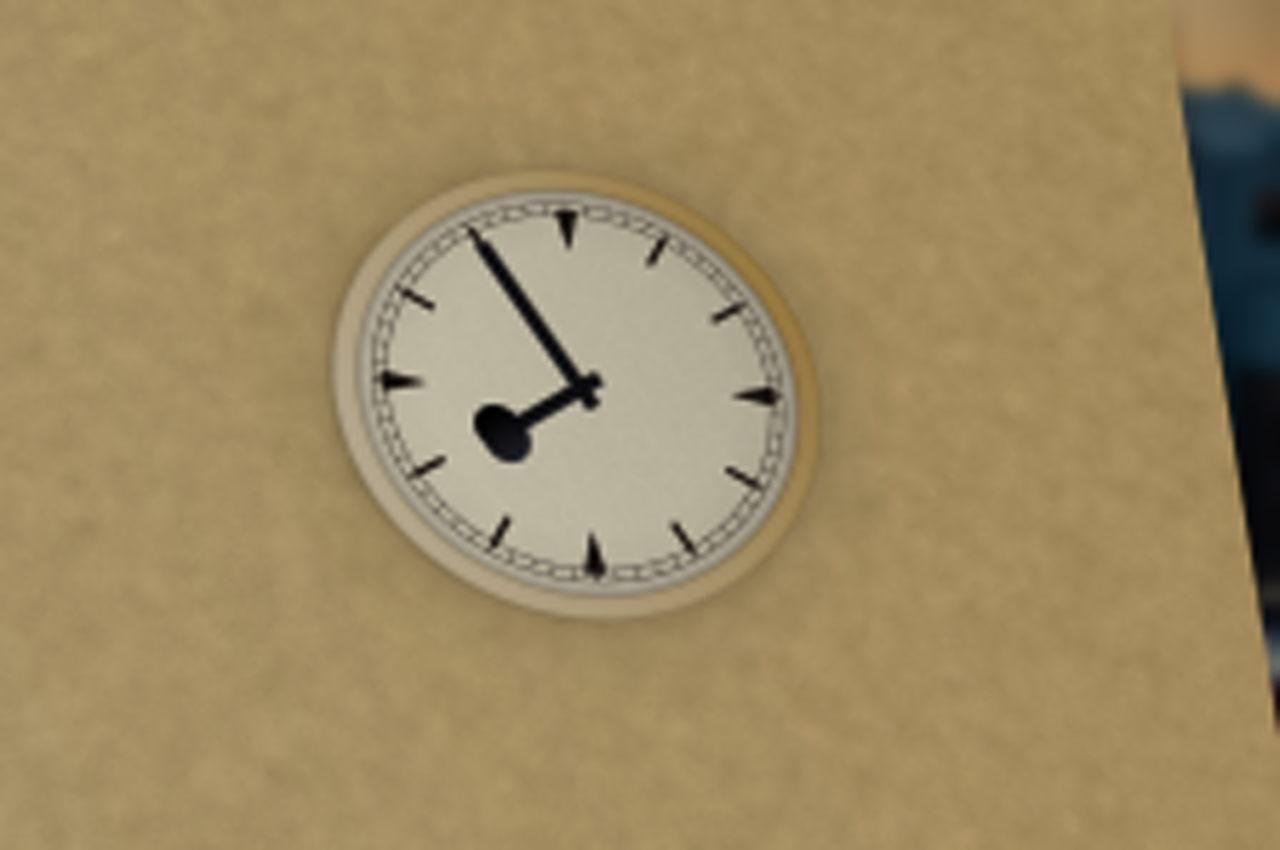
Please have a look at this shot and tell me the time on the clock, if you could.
7:55
